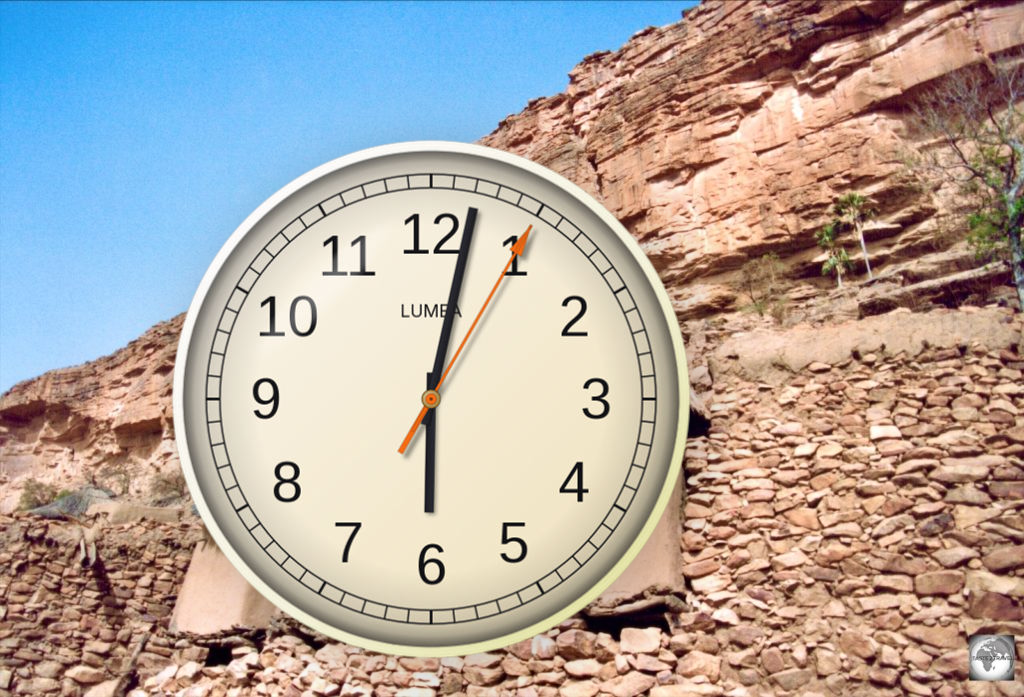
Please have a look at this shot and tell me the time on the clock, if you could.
6:02:05
